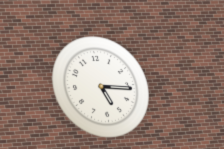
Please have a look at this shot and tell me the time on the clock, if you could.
5:16
